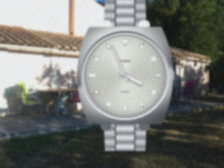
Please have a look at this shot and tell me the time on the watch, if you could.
3:56
